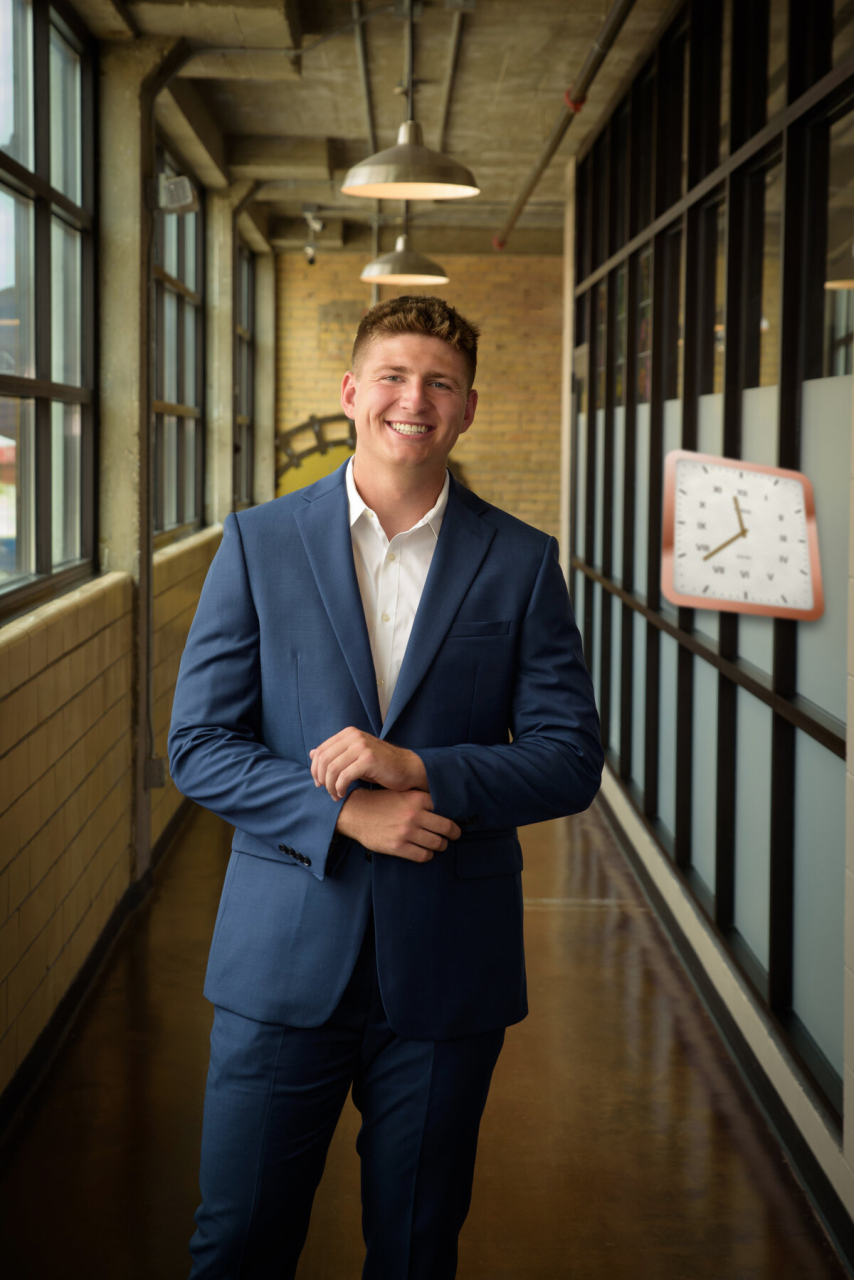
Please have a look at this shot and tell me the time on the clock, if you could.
11:38
